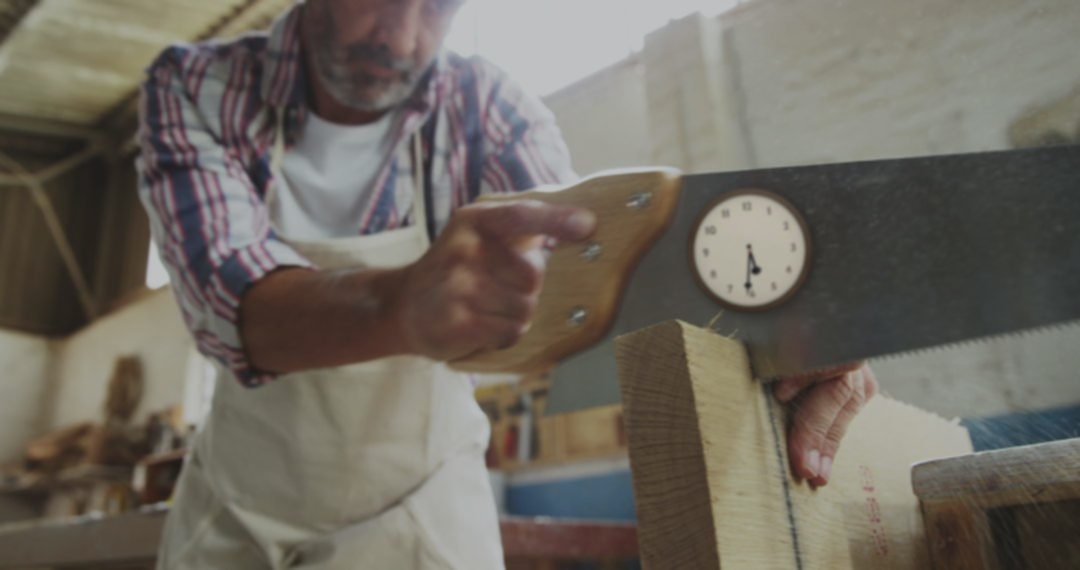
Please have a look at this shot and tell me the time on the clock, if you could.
5:31
